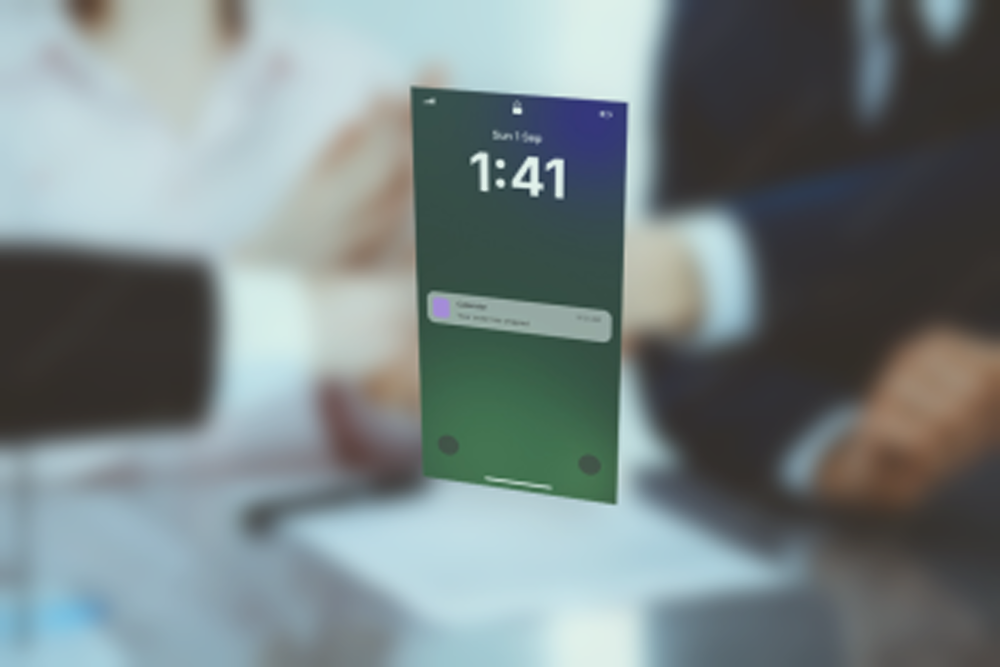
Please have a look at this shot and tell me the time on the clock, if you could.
1:41
